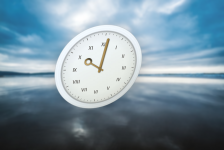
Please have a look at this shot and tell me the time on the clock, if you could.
10:01
